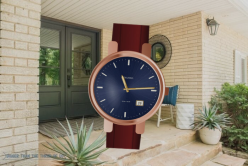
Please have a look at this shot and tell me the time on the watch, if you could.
11:14
